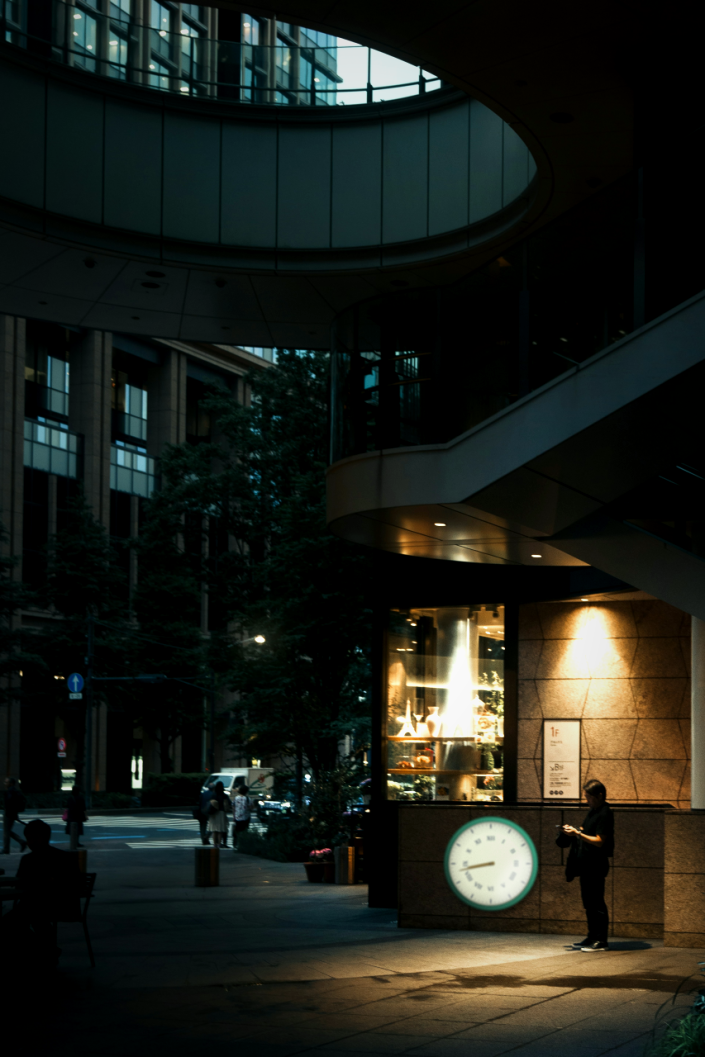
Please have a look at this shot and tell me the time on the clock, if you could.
8:43
